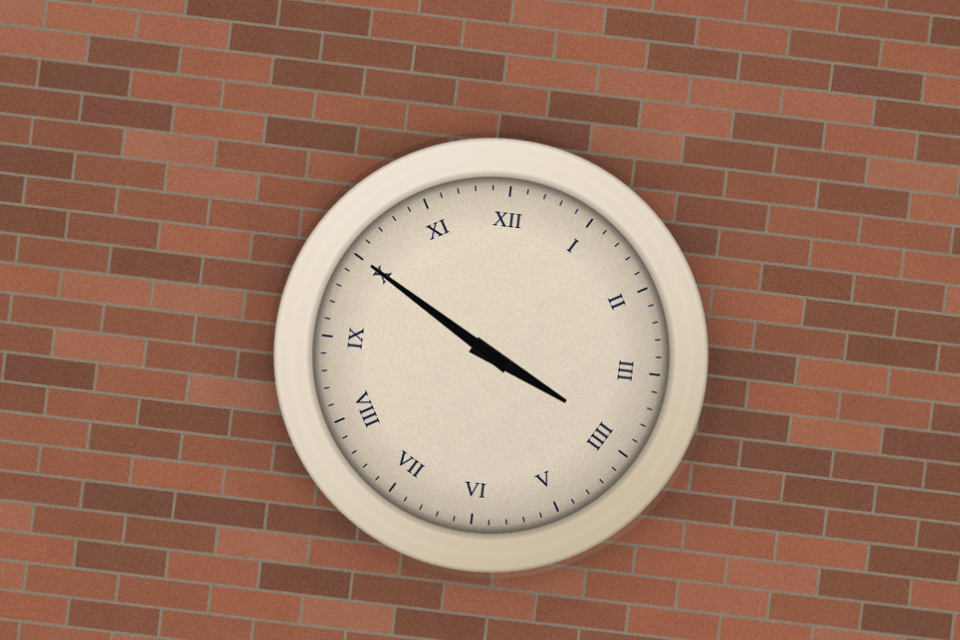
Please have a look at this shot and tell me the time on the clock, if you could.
3:50
